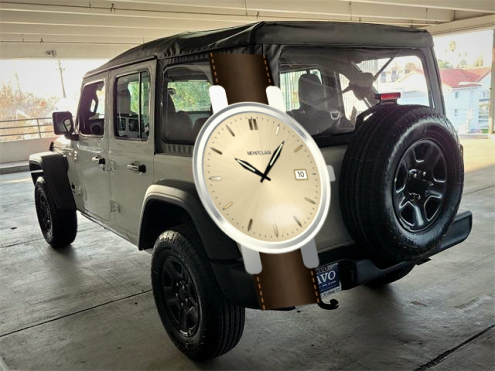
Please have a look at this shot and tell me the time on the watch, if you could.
10:07
